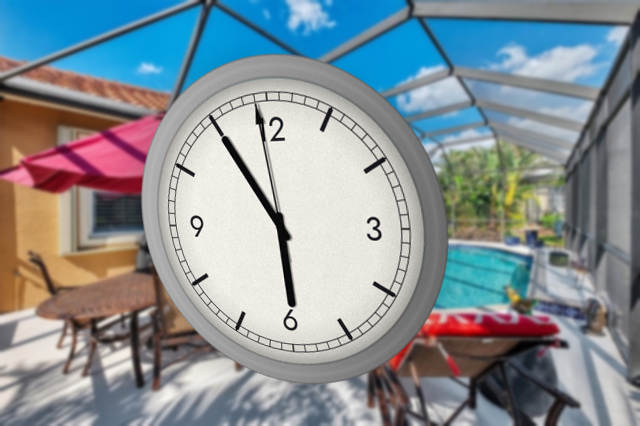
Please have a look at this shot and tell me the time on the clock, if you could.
5:54:59
